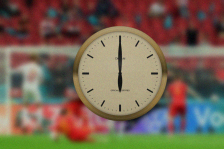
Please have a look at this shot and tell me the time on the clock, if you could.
6:00
